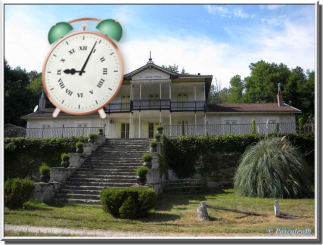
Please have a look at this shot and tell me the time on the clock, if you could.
9:04
